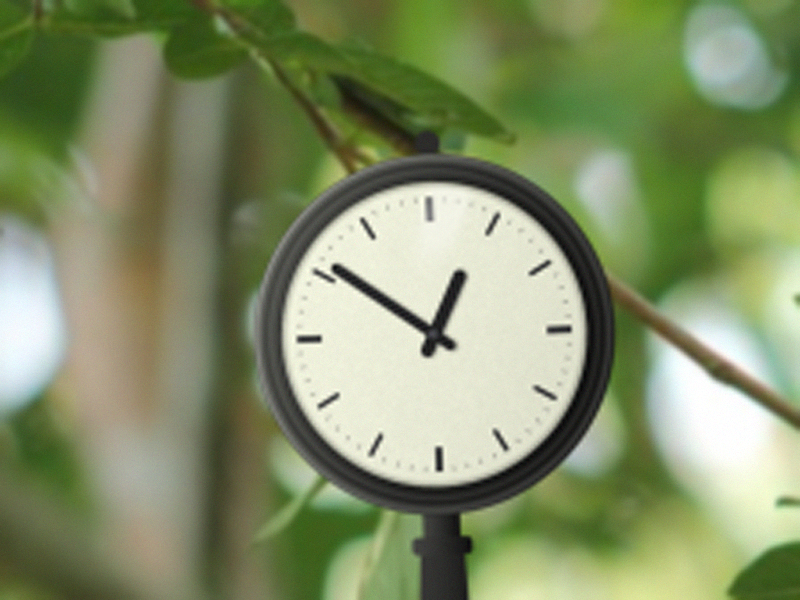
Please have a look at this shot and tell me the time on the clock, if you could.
12:51
